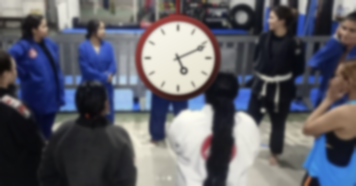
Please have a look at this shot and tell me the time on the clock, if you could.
5:11
